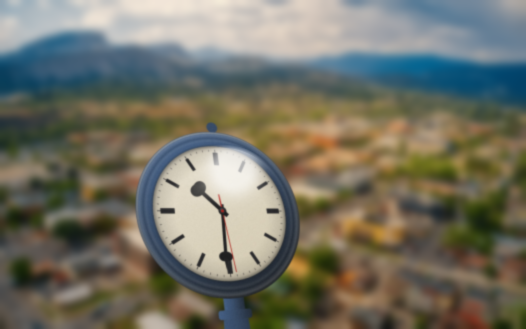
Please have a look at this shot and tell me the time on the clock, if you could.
10:30:29
